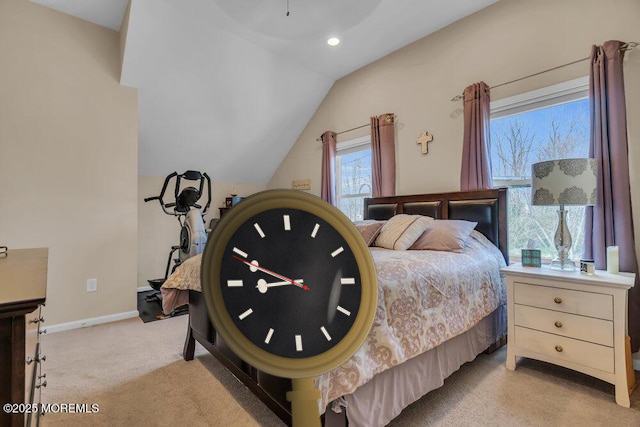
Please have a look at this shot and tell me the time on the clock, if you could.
8:48:49
